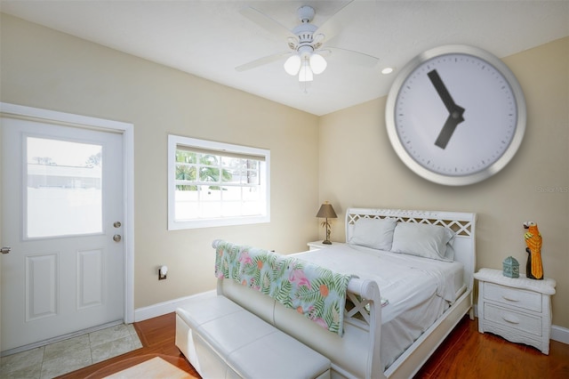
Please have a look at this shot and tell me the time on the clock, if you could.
6:55
